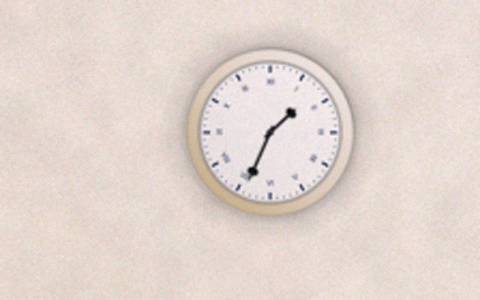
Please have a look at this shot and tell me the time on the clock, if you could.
1:34
